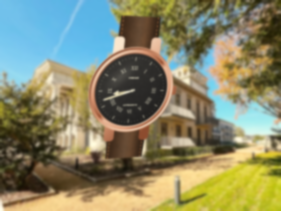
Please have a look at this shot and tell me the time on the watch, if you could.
8:42
